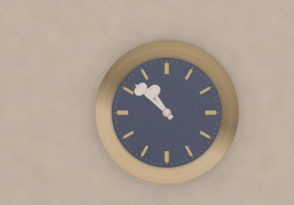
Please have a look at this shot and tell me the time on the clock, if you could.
10:52
